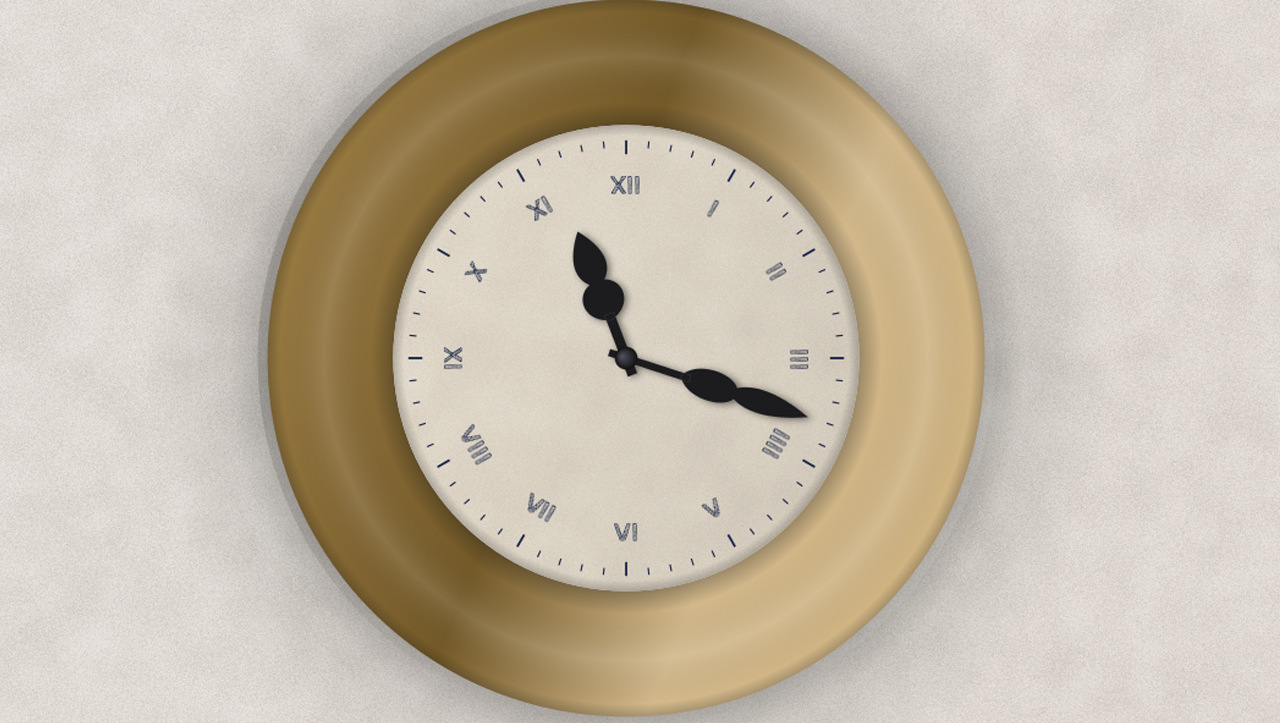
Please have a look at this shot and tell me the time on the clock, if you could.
11:18
